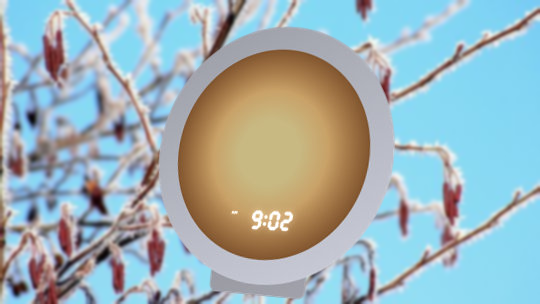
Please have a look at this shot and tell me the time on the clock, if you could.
9:02
